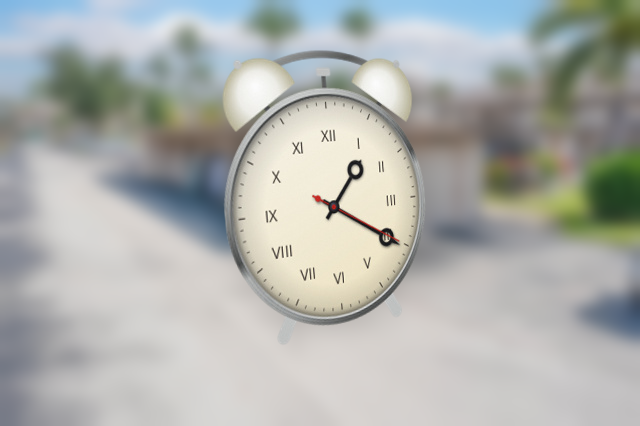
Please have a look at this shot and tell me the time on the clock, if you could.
1:20:20
